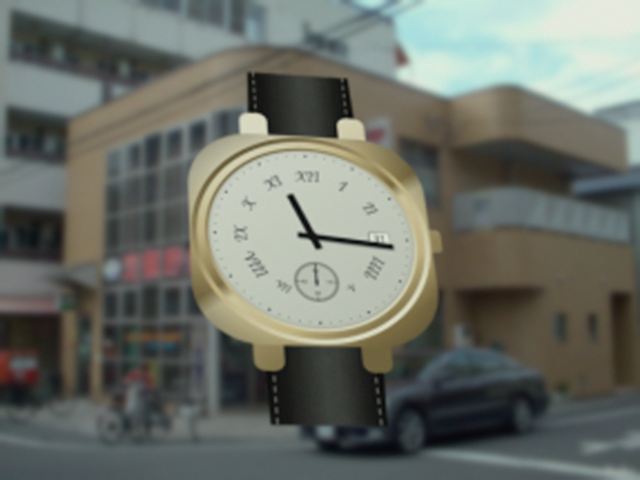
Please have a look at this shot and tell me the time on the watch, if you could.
11:16
